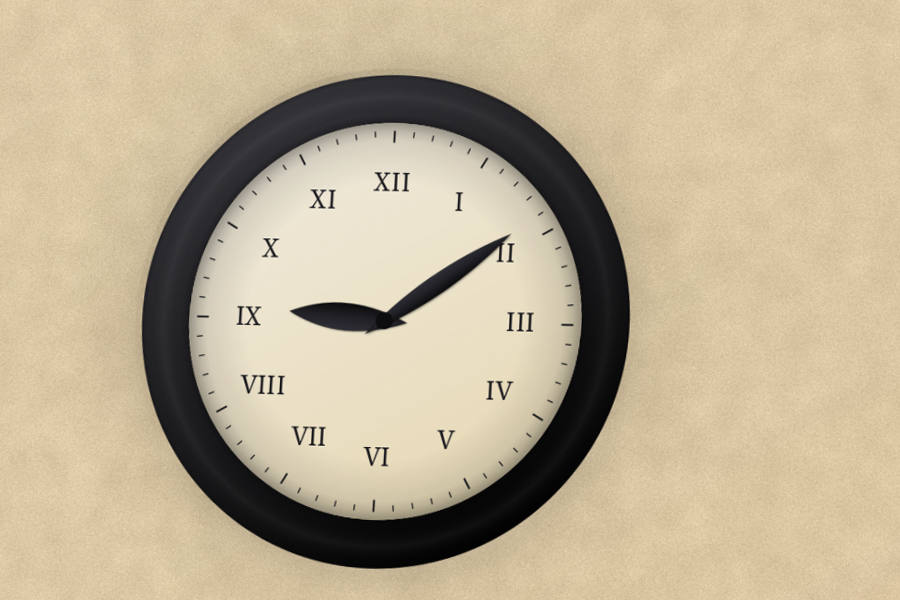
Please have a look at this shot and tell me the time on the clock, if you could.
9:09
